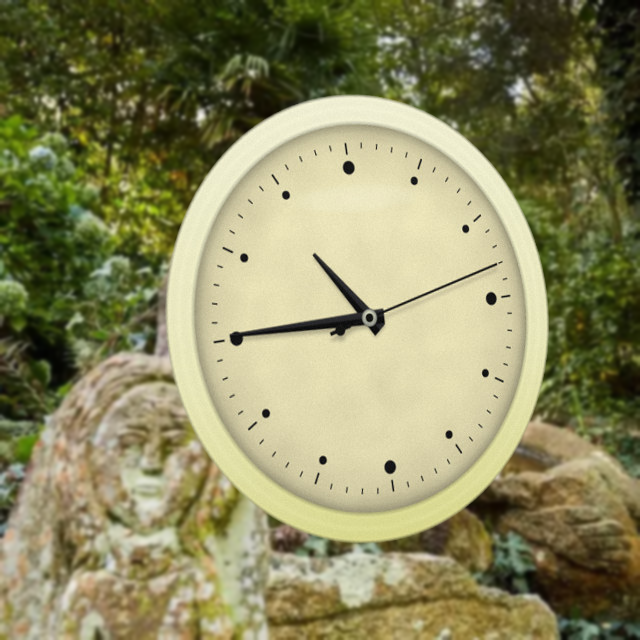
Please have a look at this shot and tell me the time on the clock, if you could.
10:45:13
